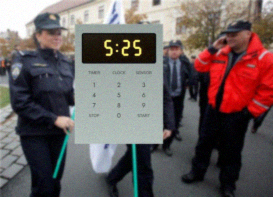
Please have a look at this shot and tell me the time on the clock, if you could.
5:25
